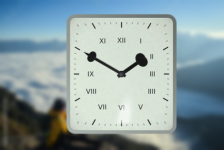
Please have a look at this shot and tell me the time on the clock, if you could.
1:50
